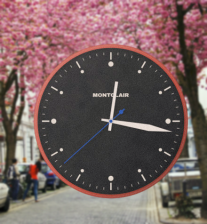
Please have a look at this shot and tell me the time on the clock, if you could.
12:16:38
